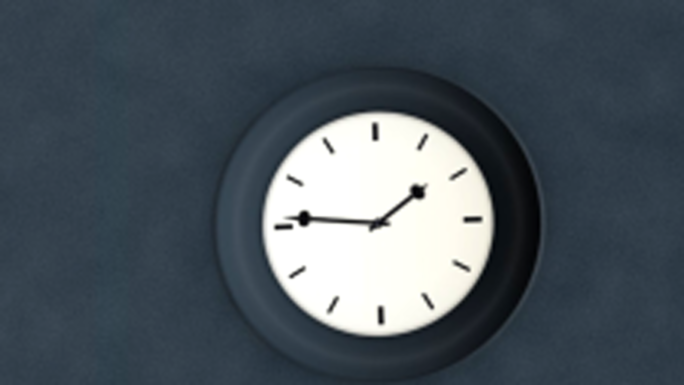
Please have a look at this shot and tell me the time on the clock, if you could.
1:46
